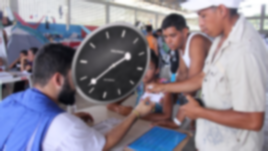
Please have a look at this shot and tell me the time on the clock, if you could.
1:37
